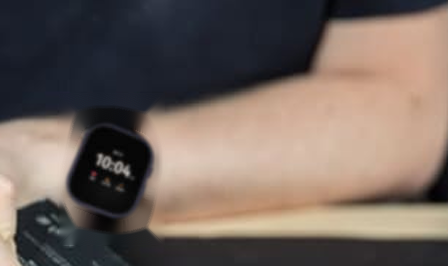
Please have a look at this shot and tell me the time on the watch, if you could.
10:04
